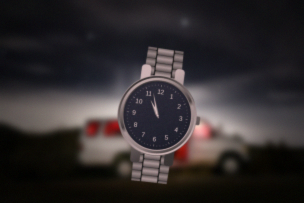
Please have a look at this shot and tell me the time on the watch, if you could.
10:57
